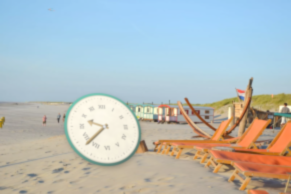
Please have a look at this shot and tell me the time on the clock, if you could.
9:38
